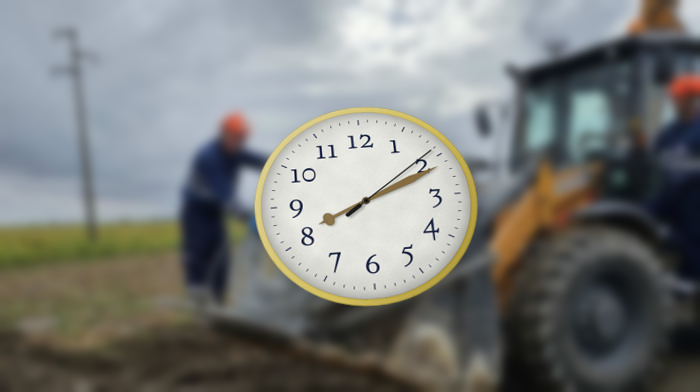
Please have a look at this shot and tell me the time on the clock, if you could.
8:11:09
